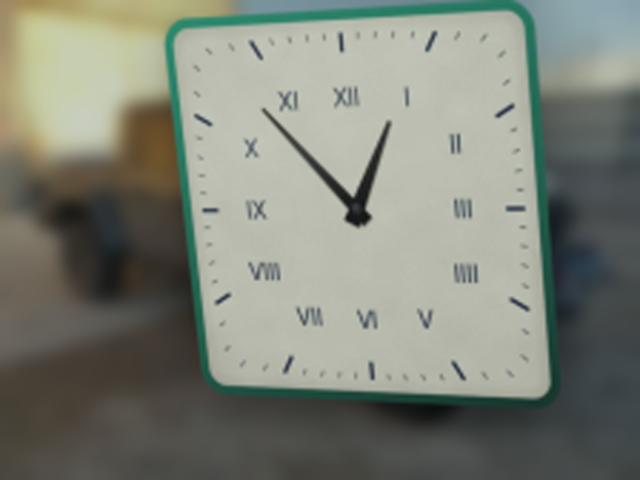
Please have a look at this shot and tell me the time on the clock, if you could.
12:53
